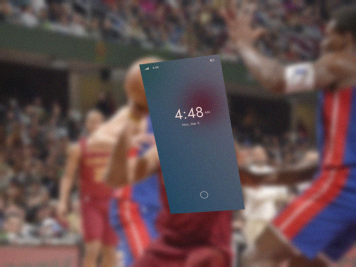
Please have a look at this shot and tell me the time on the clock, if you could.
4:48
